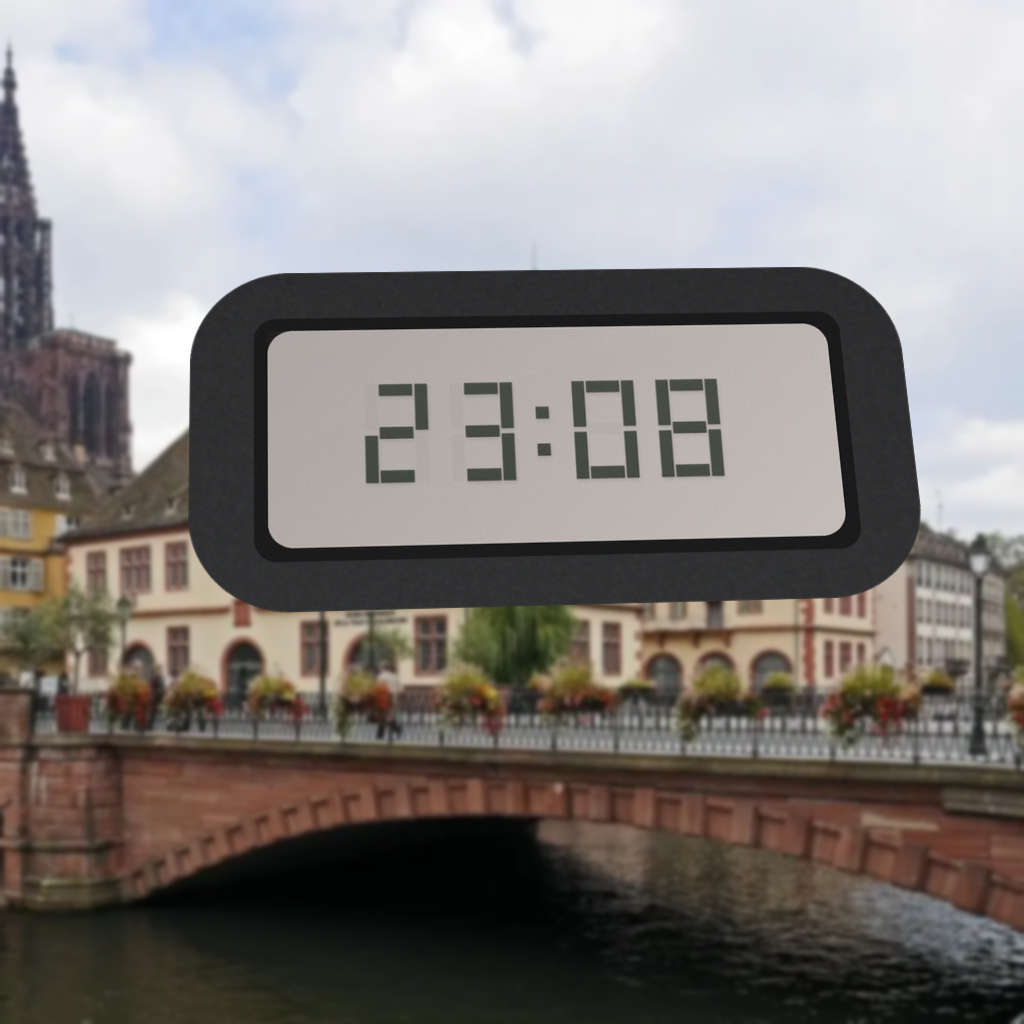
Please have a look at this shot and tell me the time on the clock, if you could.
23:08
